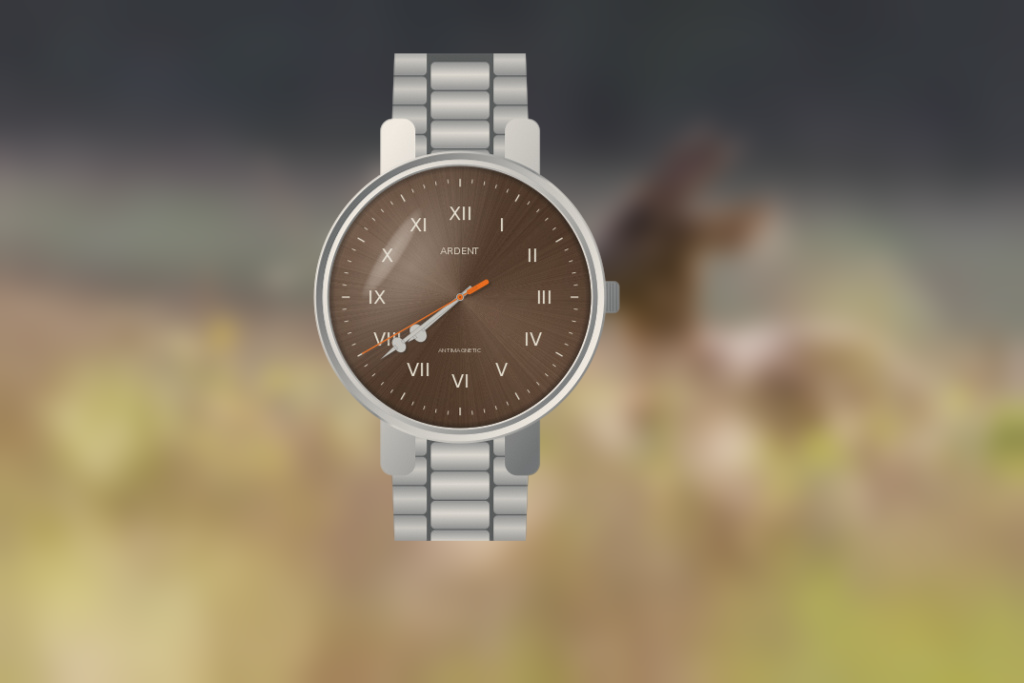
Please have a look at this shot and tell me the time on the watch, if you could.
7:38:40
